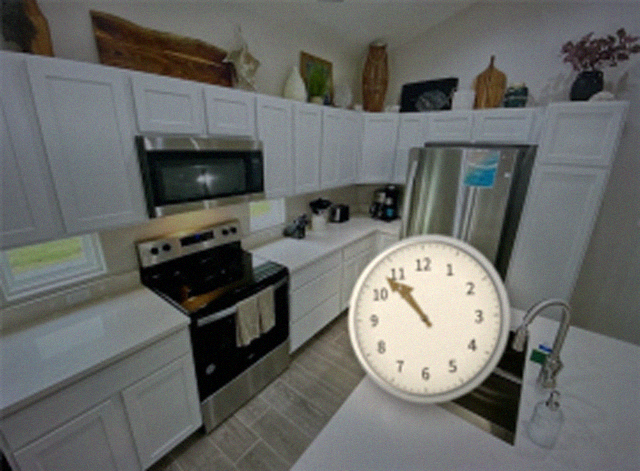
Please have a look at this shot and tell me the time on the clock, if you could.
10:53
